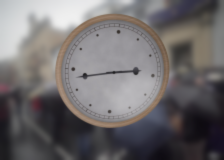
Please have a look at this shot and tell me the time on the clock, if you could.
2:43
